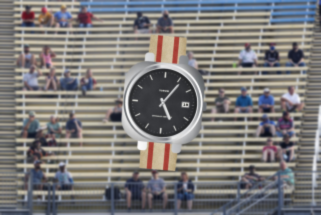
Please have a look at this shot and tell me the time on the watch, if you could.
5:06
